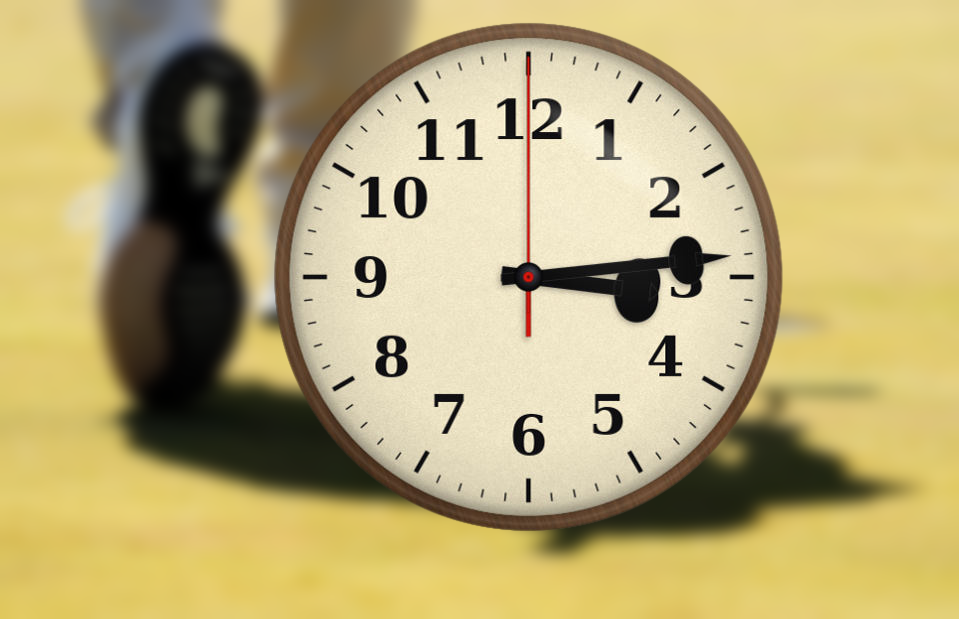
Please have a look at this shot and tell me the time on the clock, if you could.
3:14:00
